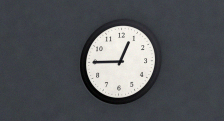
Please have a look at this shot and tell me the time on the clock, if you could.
12:45
